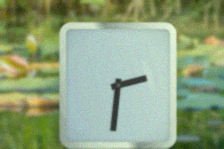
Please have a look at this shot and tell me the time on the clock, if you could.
2:31
